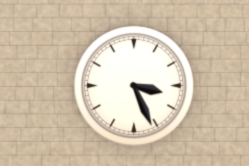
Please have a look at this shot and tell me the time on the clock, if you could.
3:26
